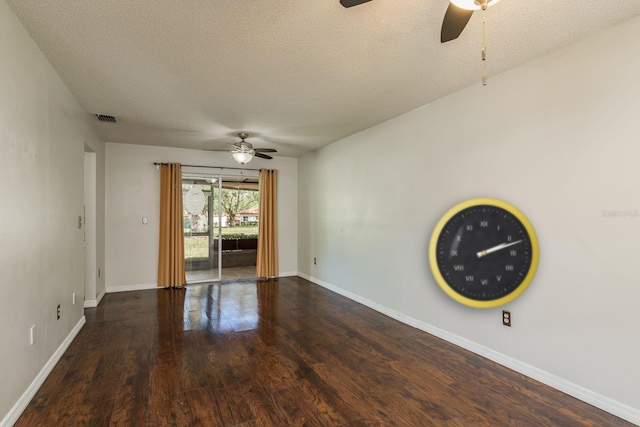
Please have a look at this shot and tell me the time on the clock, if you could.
2:12
